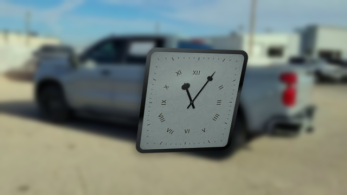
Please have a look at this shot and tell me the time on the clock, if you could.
11:05
